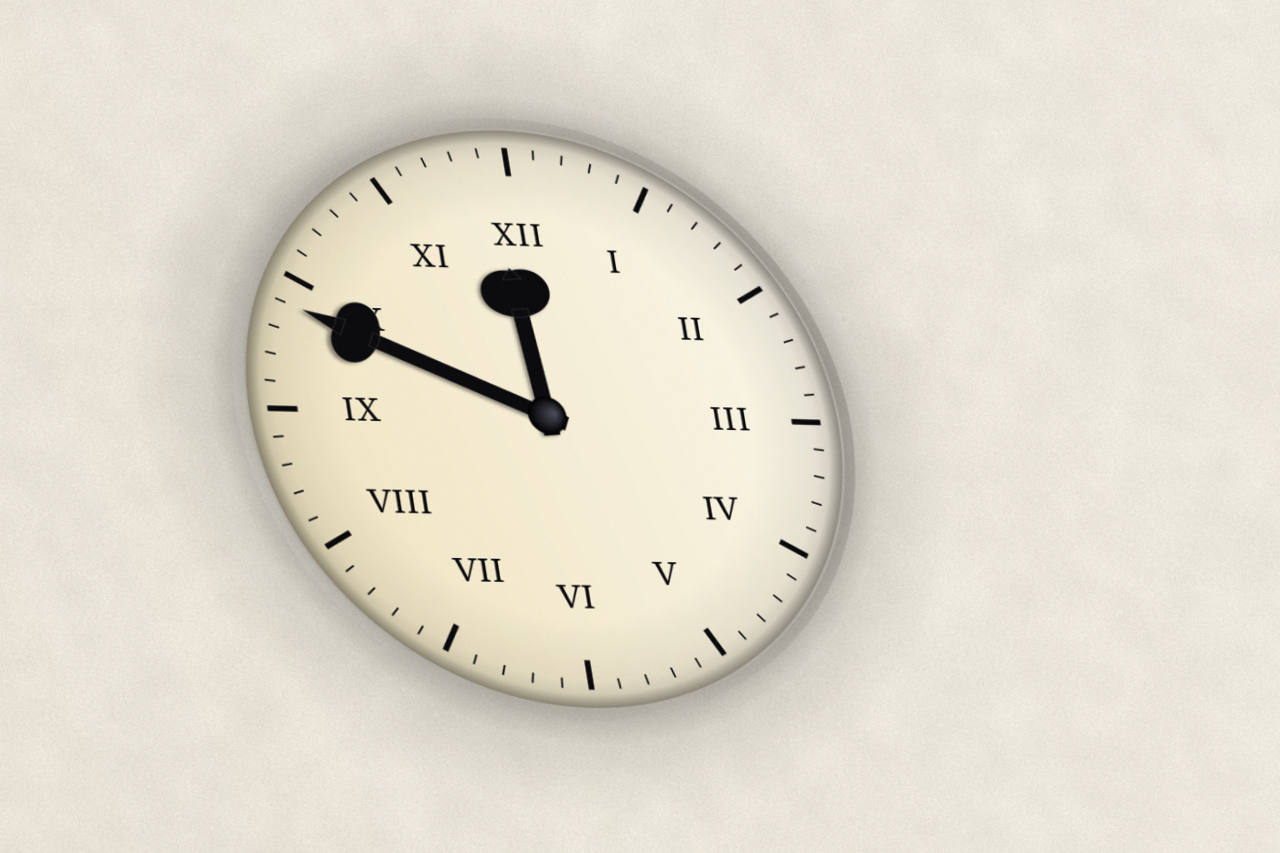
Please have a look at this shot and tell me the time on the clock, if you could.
11:49
